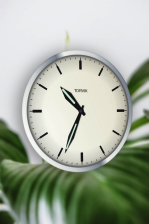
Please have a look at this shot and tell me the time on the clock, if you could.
10:34
